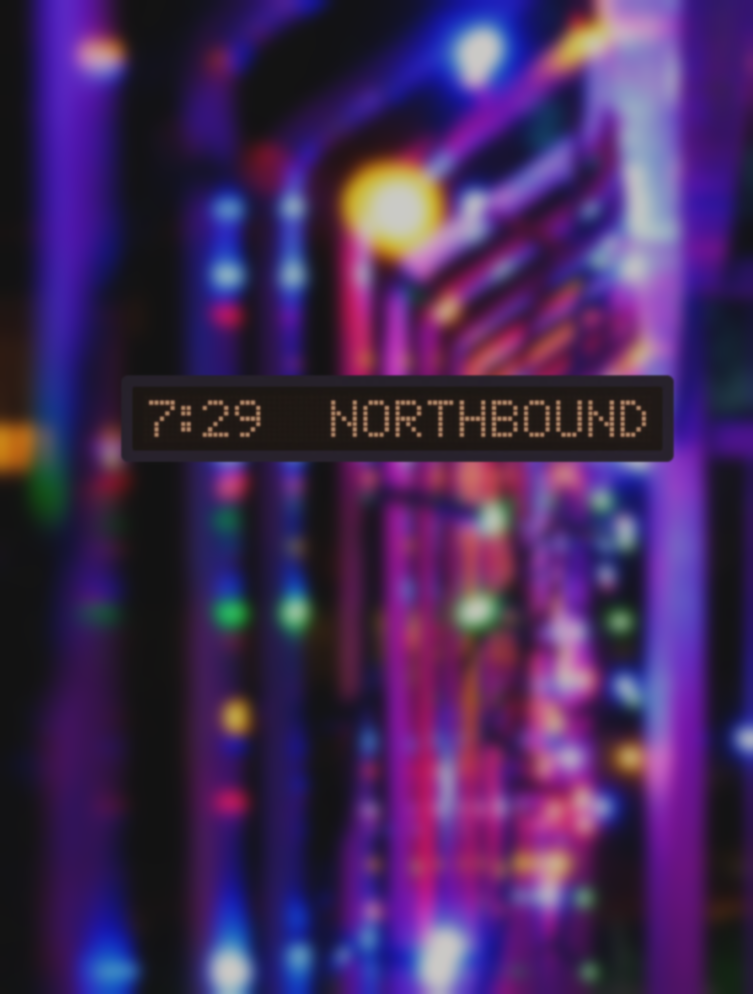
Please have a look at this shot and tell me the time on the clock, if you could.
7:29
